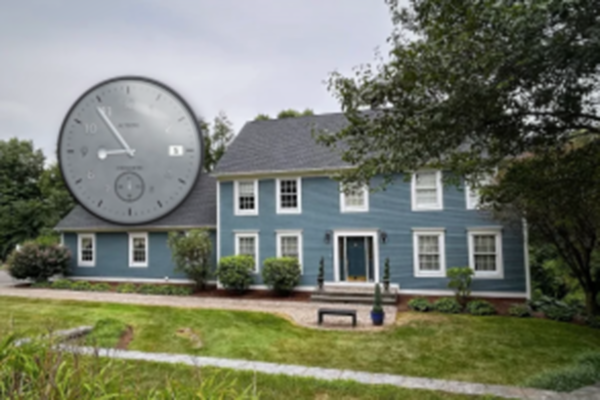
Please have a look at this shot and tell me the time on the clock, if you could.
8:54
